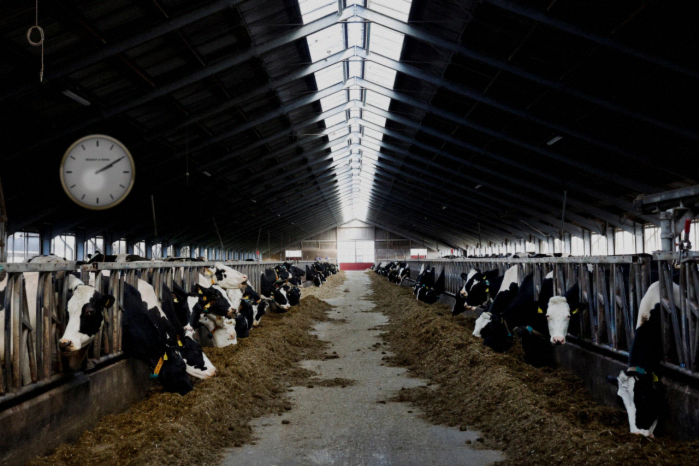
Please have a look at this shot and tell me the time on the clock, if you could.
2:10
